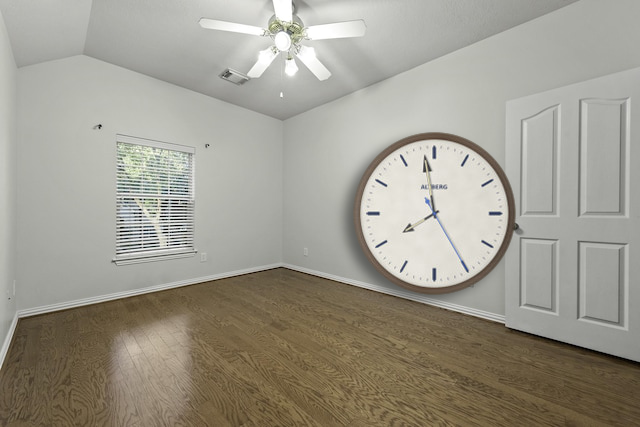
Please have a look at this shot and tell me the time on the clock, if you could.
7:58:25
